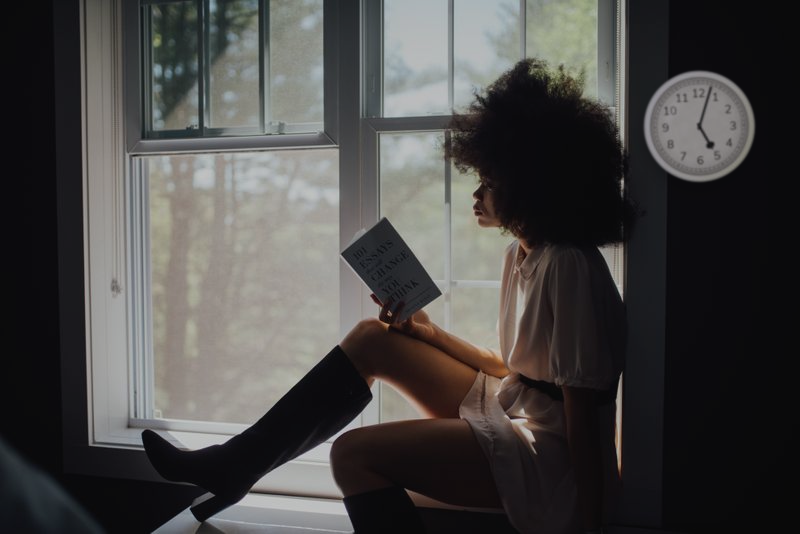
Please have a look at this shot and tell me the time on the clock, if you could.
5:03
